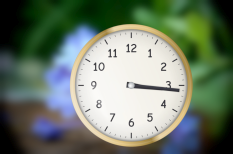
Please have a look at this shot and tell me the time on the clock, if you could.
3:16
